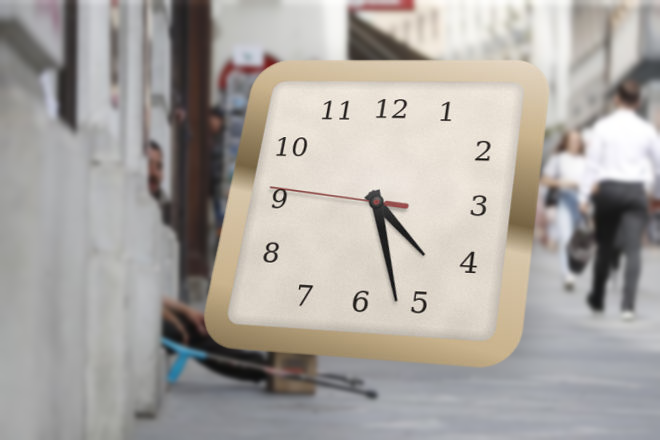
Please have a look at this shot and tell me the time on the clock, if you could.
4:26:46
